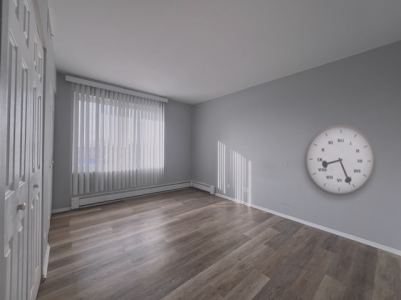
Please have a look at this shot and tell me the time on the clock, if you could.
8:26
